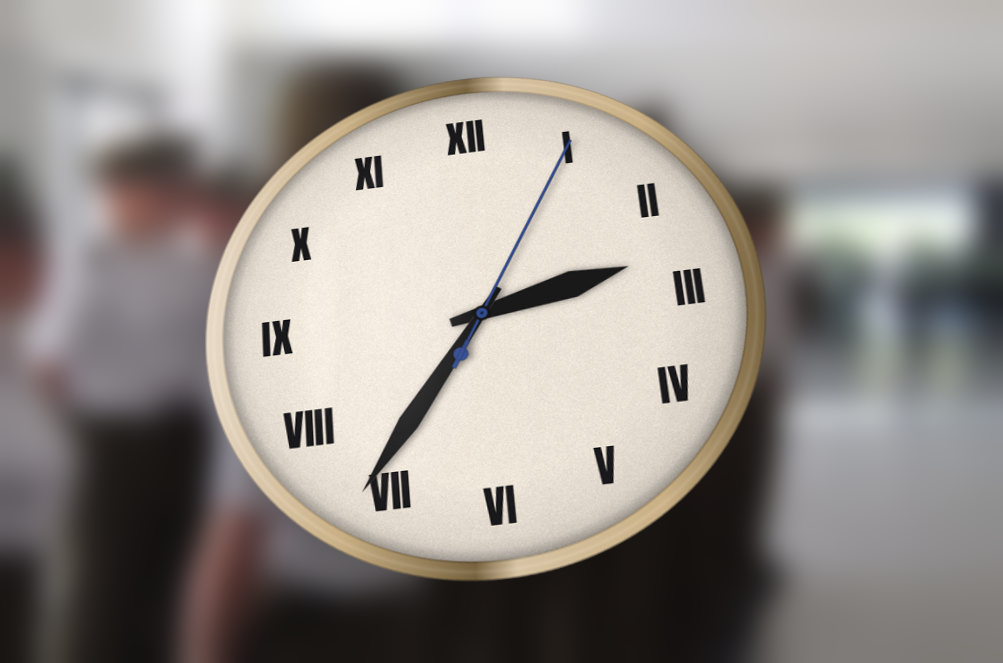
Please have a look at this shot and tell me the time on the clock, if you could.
2:36:05
